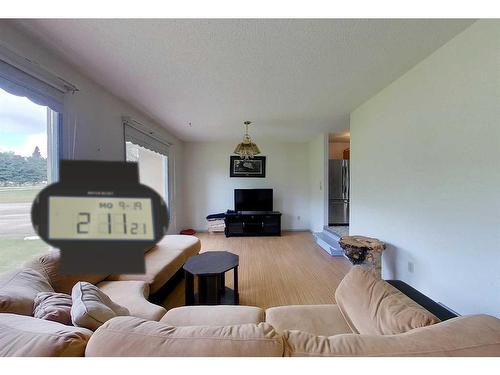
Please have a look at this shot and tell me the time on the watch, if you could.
2:11:21
